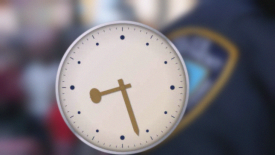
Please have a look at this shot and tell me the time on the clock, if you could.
8:27
